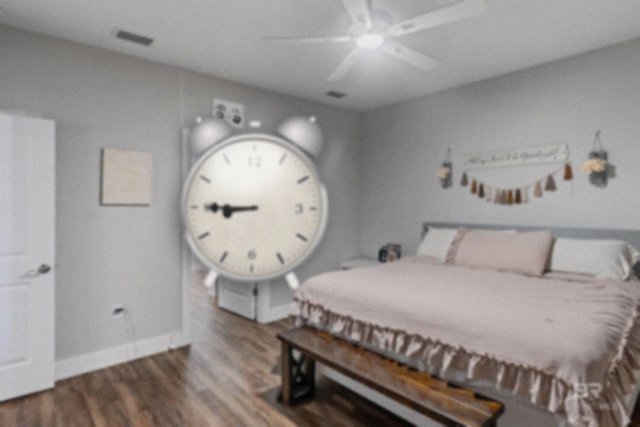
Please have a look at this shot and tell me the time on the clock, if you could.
8:45
